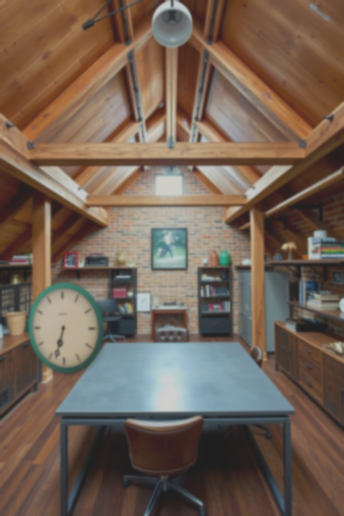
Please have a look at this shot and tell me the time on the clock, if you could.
6:33
